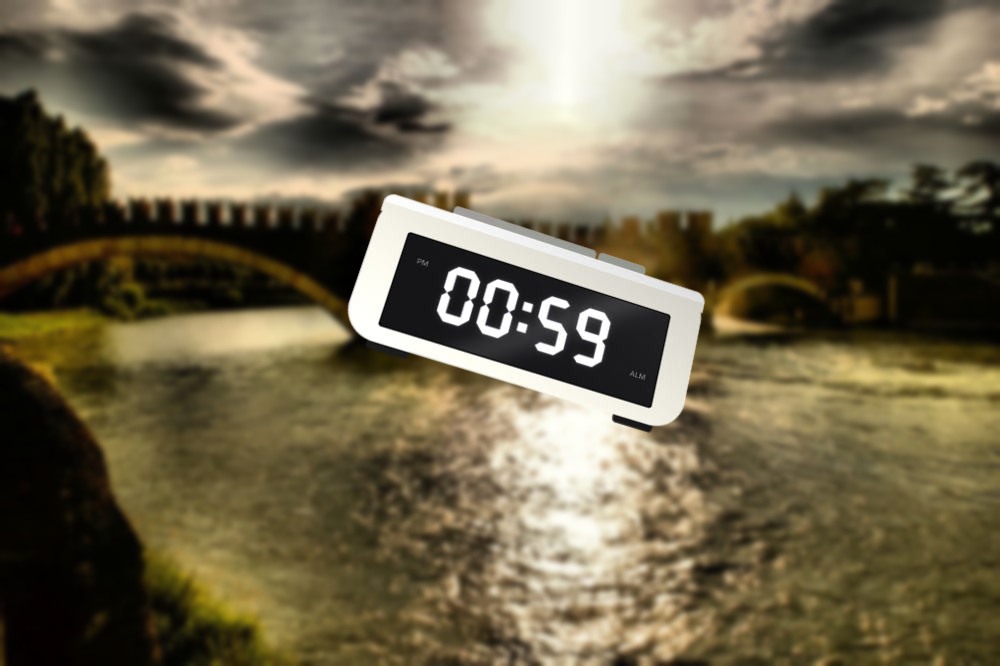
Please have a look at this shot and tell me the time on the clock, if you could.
0:59
